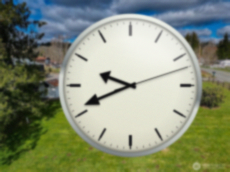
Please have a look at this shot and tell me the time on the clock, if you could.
9:41:12
